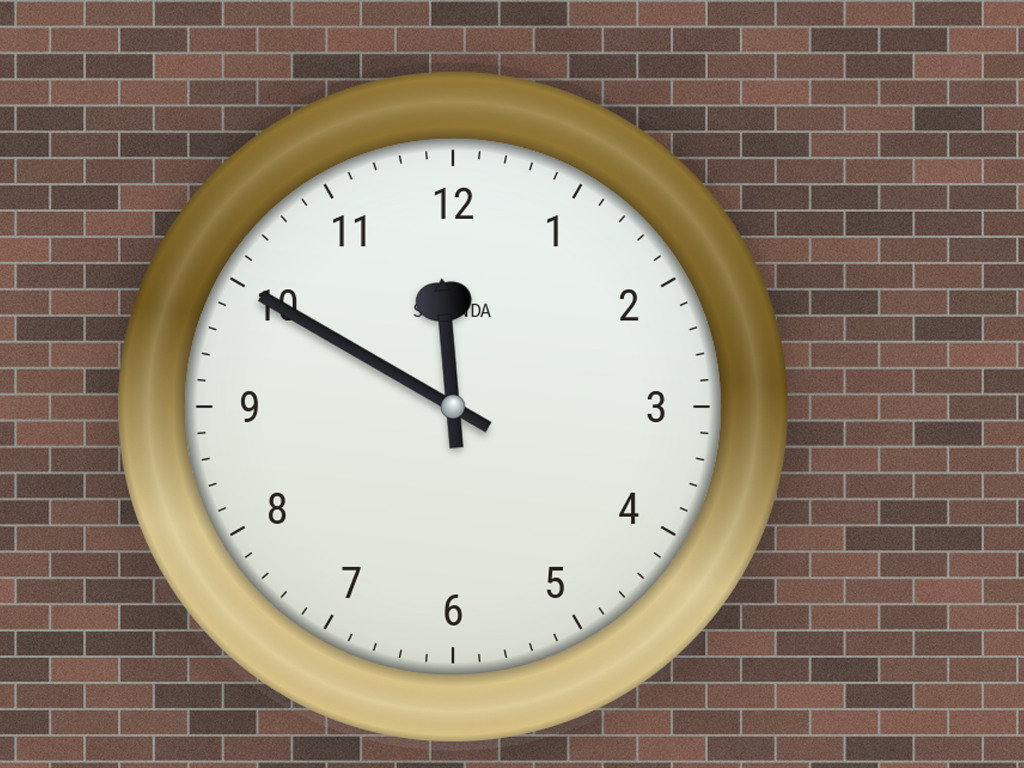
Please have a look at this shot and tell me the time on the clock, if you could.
11:50
